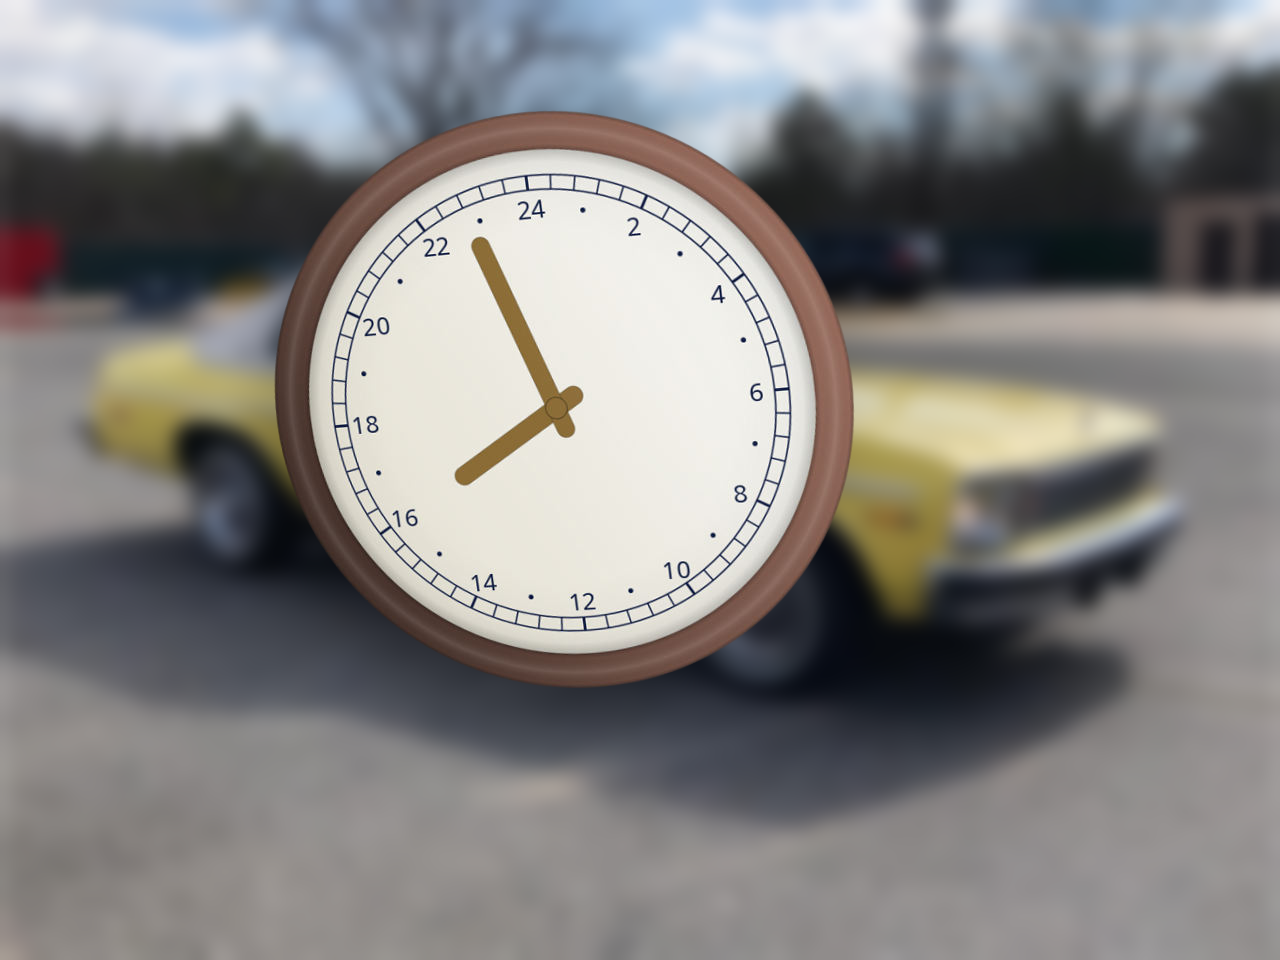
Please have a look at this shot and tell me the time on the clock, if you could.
15:57
